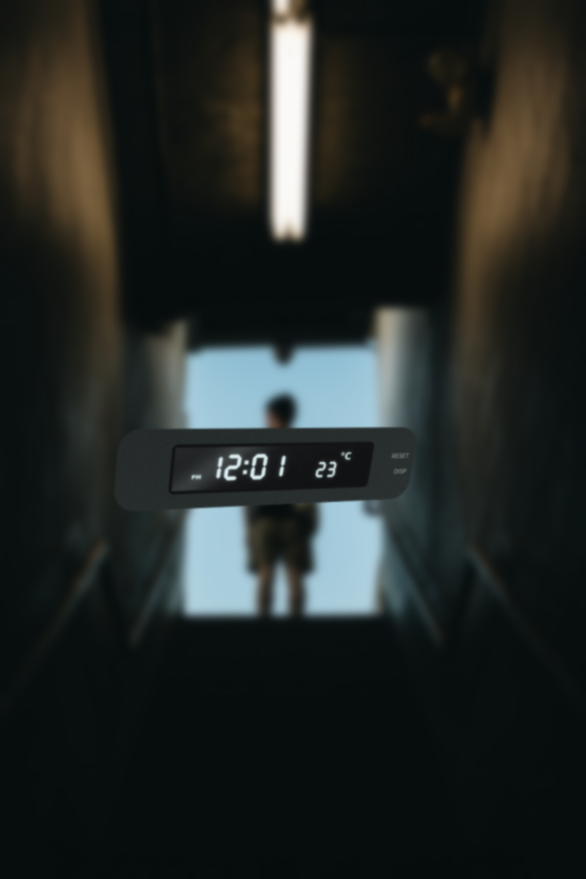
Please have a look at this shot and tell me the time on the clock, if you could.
12:01
